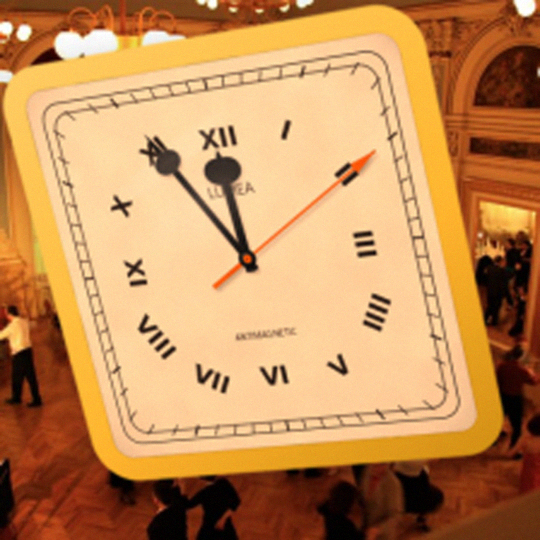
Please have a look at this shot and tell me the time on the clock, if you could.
11:55:10
